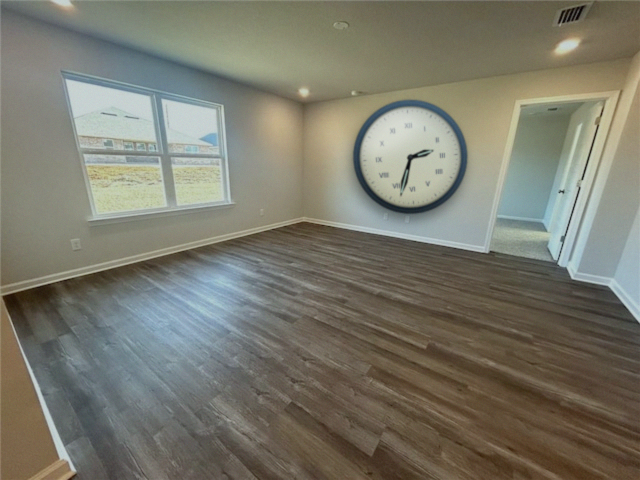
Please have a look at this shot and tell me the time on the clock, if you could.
2:33
